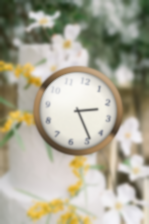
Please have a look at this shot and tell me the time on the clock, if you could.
2:24
